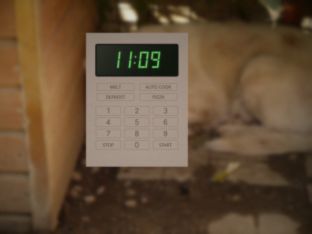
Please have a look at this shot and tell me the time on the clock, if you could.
11:09
